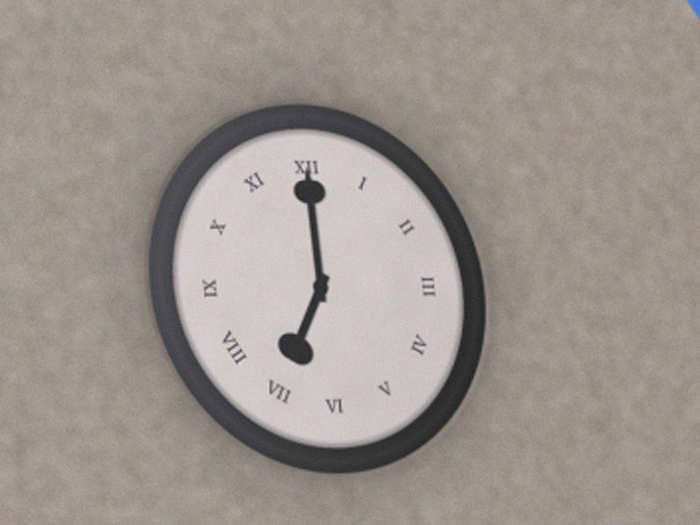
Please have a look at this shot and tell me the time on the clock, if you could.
7:00
